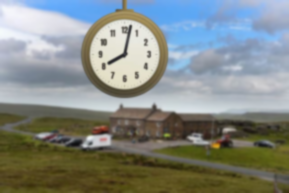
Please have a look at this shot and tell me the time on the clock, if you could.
8:02
